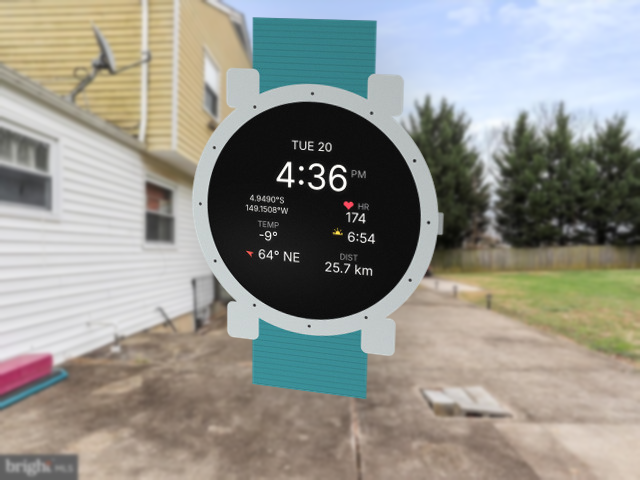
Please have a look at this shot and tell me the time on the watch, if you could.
4:36
